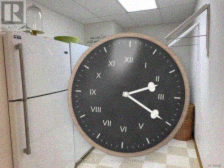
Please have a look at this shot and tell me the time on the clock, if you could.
2:20
